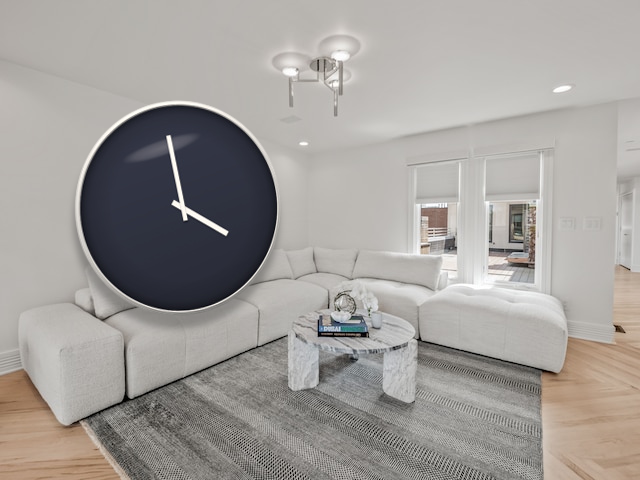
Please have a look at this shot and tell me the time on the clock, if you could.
3:58
